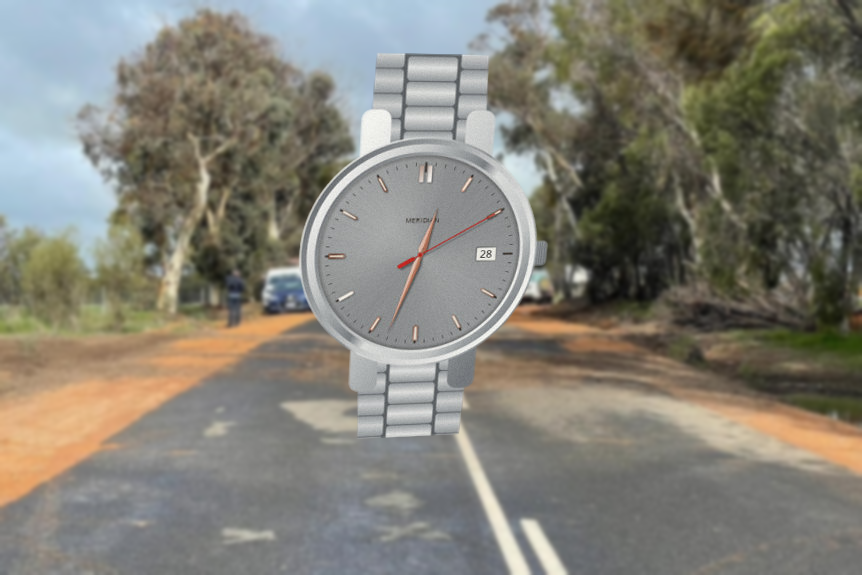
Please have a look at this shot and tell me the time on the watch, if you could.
12:33:10
